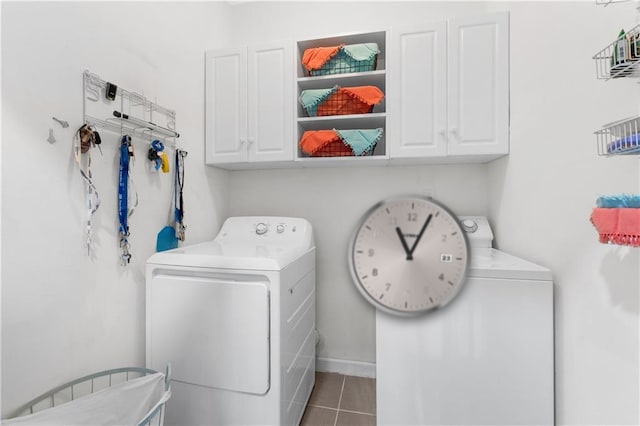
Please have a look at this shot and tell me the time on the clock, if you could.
11:04
